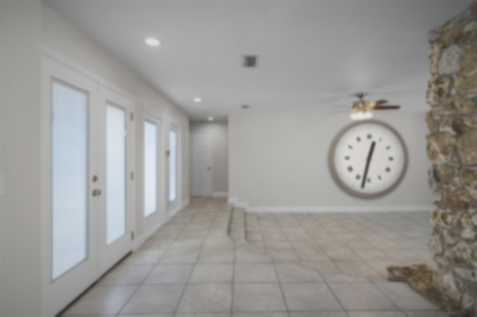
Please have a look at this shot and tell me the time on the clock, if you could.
12:32
